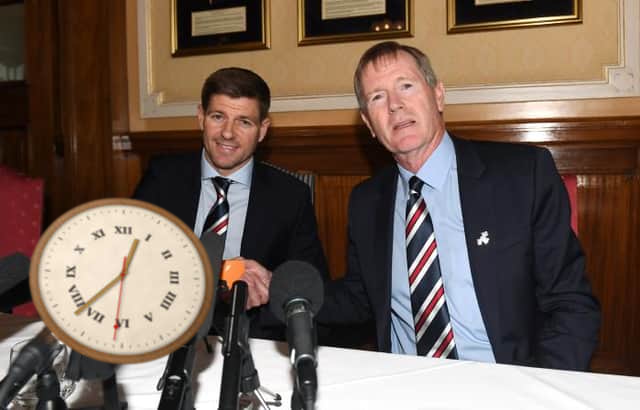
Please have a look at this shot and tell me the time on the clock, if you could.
12:37:31
